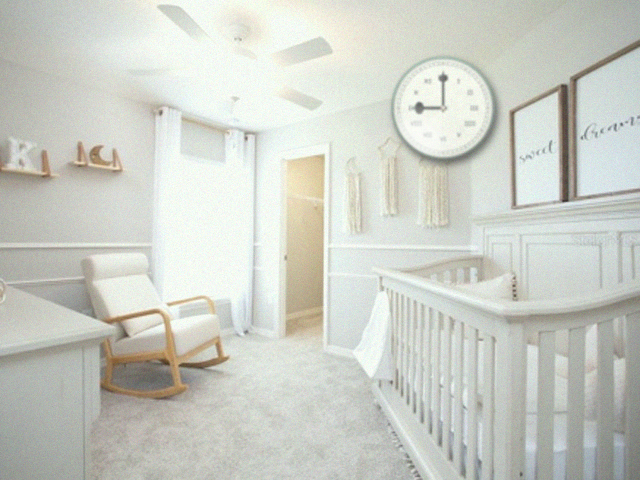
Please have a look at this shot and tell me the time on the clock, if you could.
9:00
